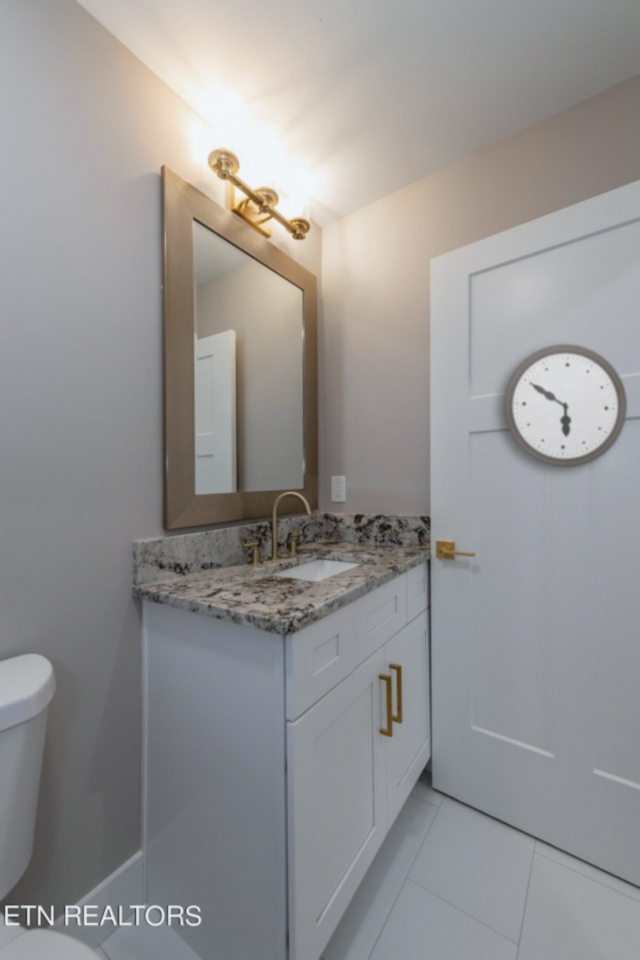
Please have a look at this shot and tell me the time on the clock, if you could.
5:50
